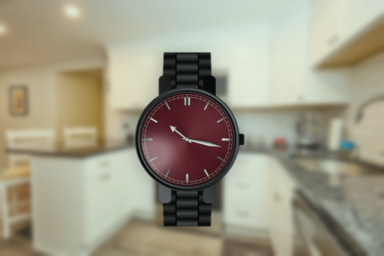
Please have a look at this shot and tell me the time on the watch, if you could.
10:17
